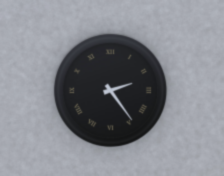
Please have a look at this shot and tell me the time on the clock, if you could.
2:24
